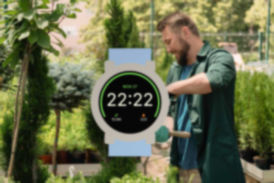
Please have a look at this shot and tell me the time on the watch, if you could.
22:22
